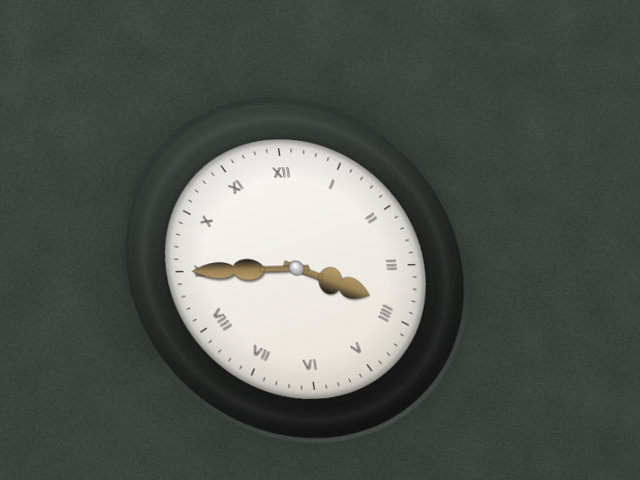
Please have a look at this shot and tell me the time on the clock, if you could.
3:45
